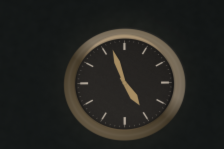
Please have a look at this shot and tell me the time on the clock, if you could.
4:57
